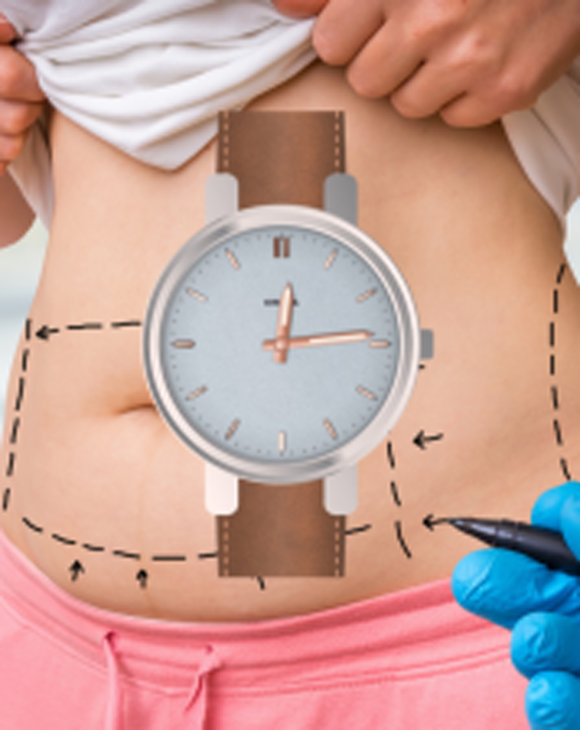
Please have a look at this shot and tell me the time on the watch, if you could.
12:14
